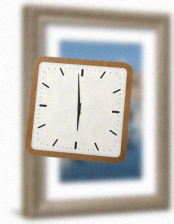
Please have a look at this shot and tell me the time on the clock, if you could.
5:59
